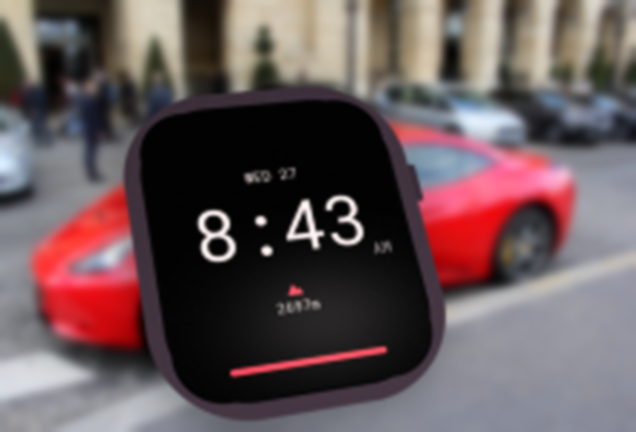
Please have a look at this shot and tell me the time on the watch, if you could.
8:43
